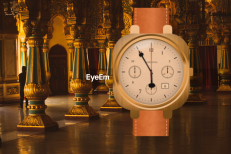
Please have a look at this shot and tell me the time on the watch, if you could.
5:55
